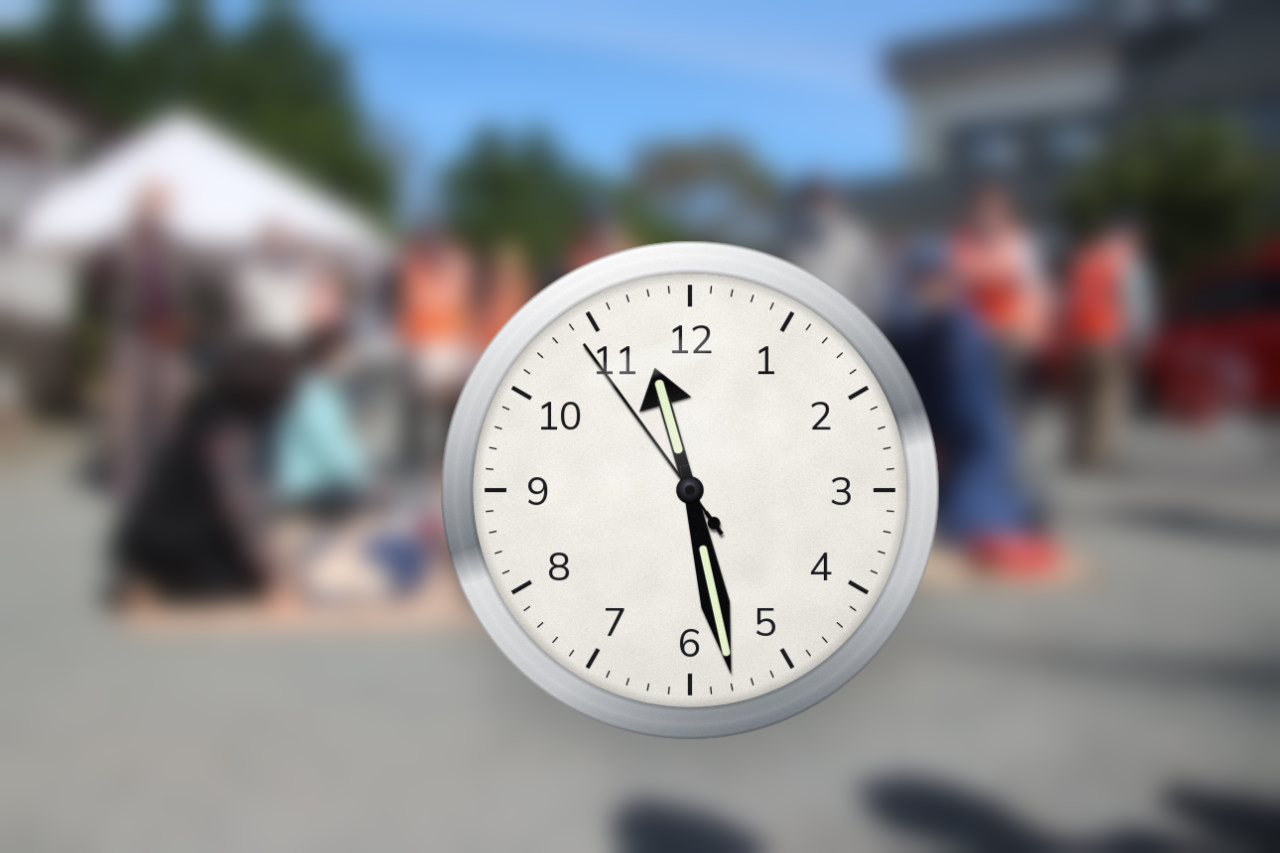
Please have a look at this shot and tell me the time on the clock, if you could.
11:27:54
